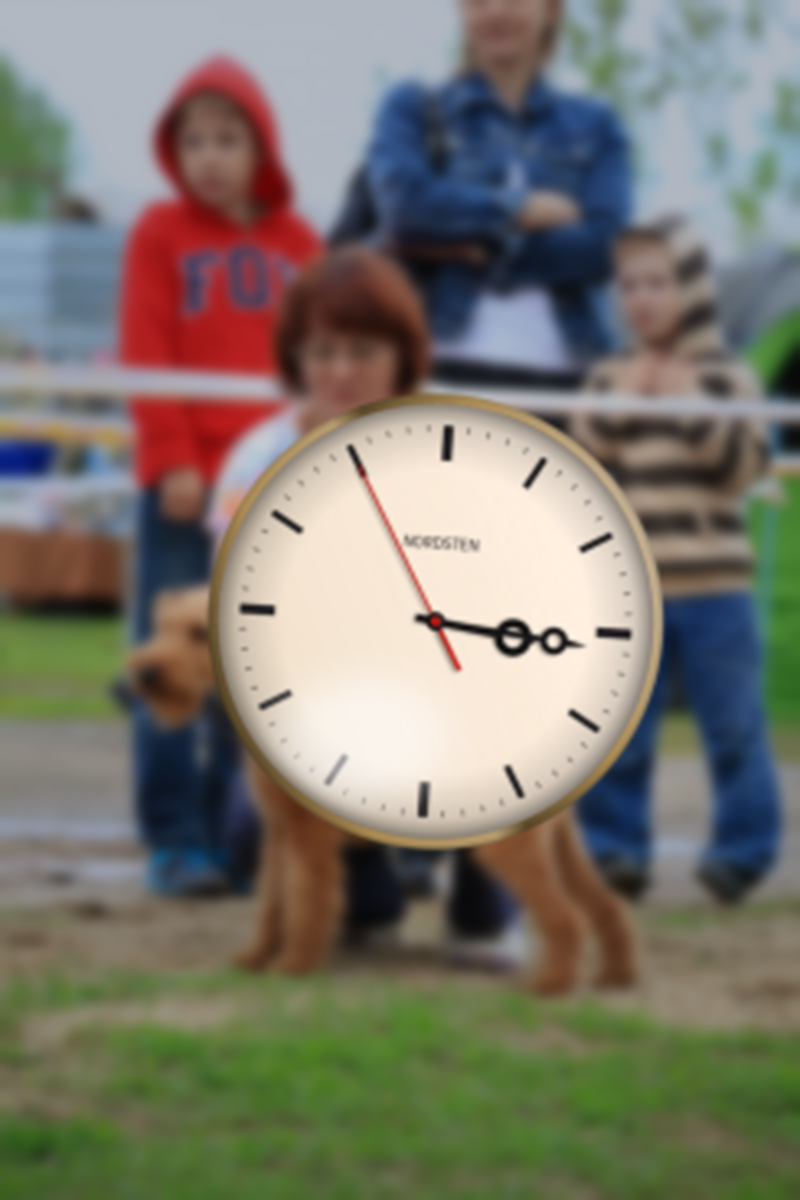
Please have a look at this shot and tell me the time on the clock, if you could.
3:15:55
